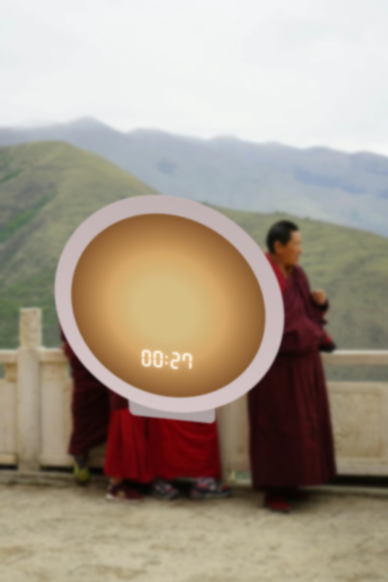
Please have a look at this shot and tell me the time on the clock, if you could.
0:27
